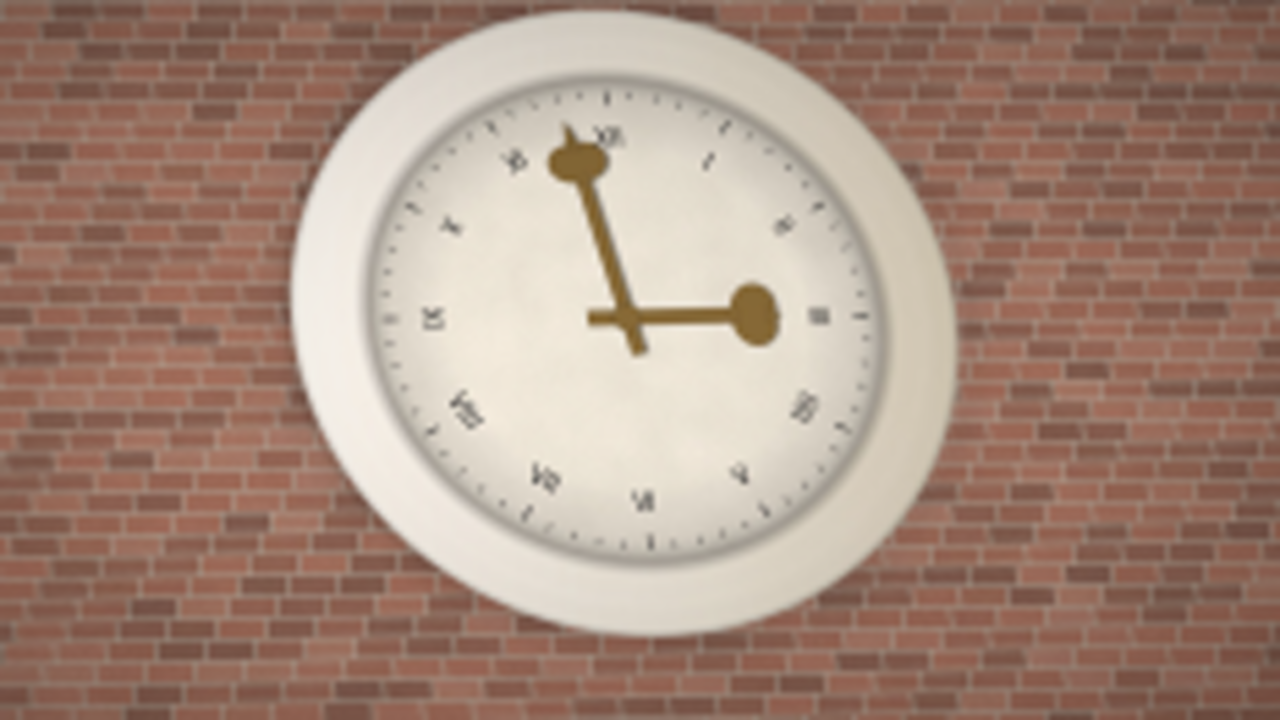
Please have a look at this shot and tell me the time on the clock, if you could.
2:58
